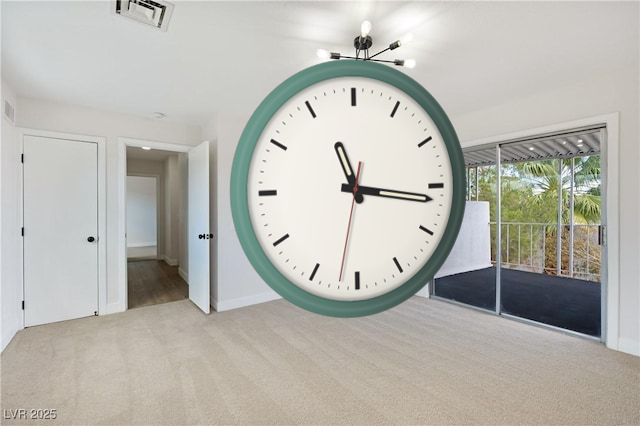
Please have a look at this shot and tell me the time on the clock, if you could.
11:16:32
